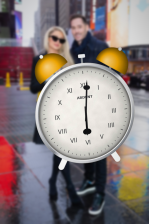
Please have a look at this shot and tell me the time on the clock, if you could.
6:01
